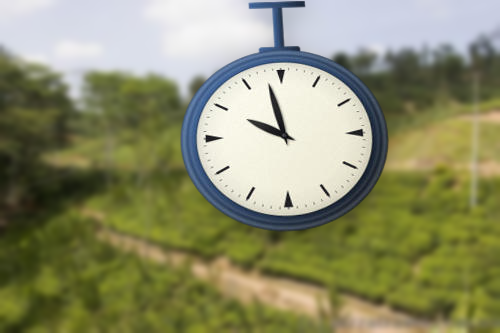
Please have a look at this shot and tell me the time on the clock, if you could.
9:58
